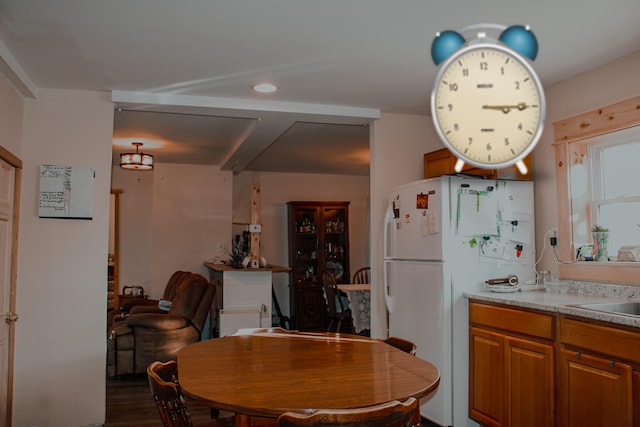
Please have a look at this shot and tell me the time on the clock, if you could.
3:15
